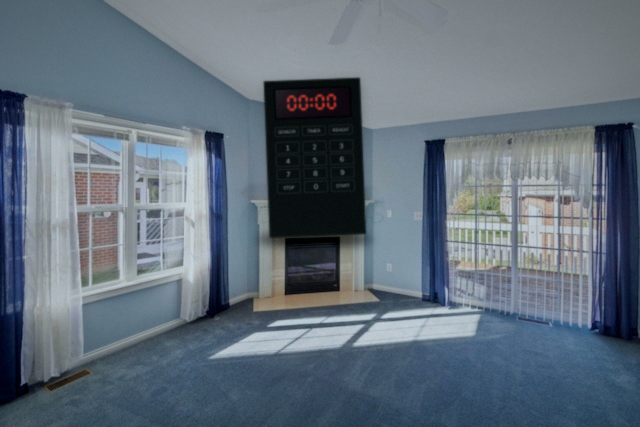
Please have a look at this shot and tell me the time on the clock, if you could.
0:00
